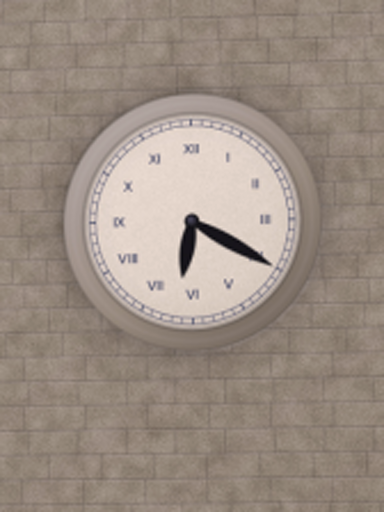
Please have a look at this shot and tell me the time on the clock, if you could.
6:20
